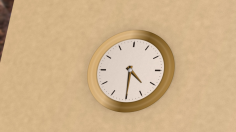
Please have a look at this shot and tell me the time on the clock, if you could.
4:30
